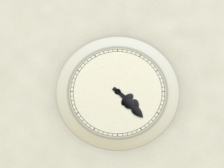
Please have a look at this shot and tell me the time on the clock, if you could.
4:23
